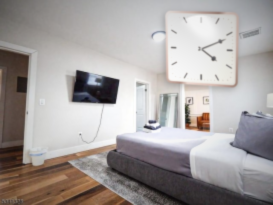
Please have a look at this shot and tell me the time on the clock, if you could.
4:11
